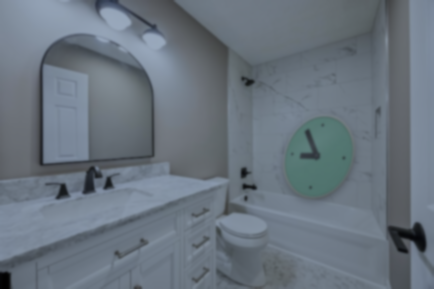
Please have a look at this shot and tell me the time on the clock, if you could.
8:54
